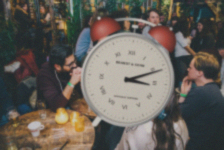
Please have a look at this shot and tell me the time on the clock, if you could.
3:11
